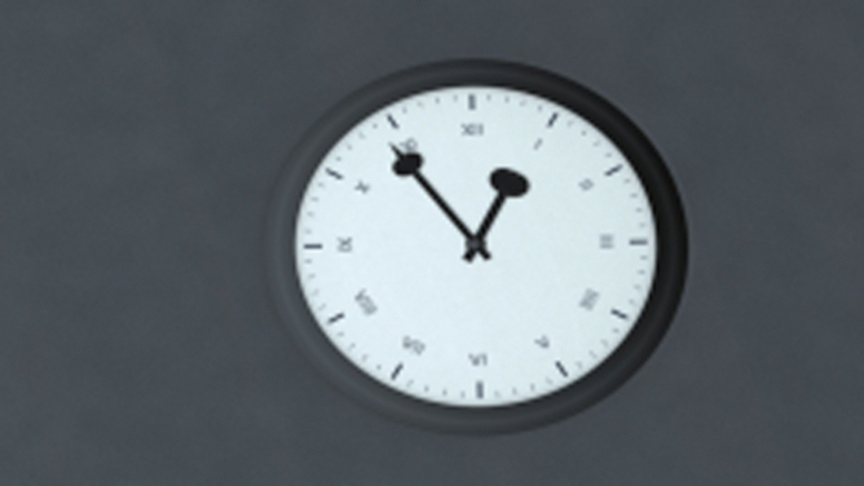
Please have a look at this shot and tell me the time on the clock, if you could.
12:54
